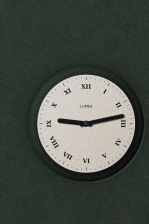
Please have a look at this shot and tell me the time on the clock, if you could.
9:13
